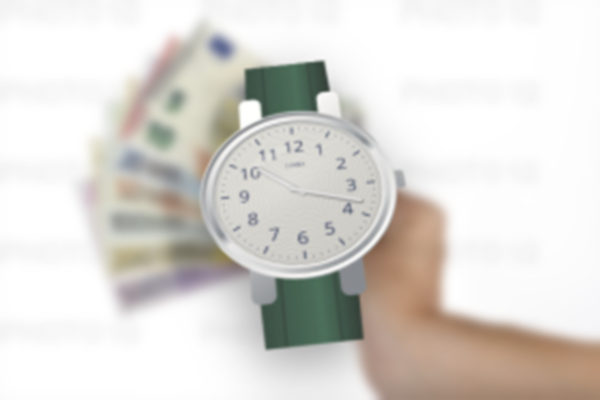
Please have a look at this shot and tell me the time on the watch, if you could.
10:18
